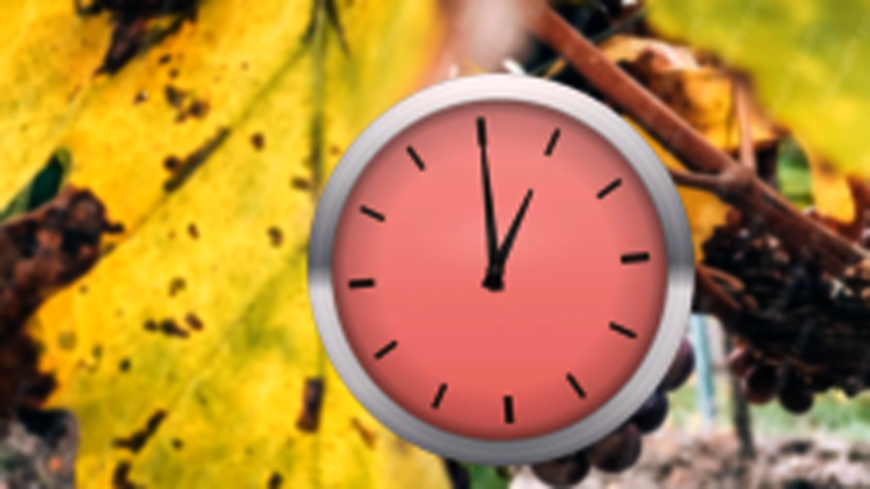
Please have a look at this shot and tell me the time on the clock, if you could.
1:00
